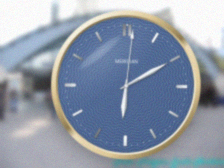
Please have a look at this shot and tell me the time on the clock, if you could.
6:10:01
